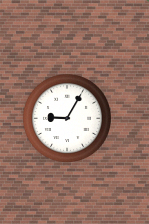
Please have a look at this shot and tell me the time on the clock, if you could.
9:05
